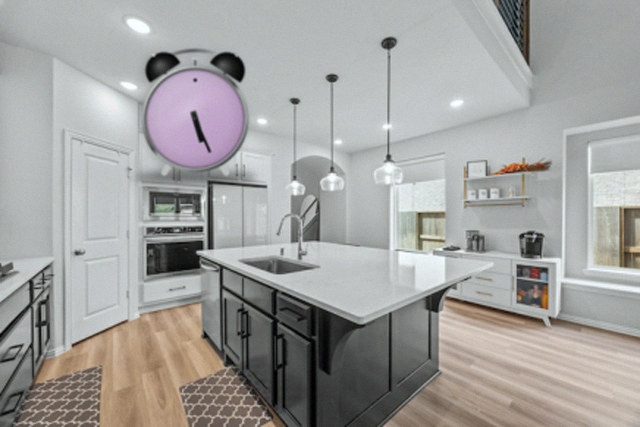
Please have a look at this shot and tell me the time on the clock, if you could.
5:26
